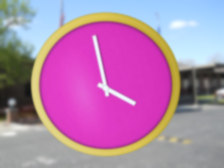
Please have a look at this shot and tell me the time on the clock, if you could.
3:58
